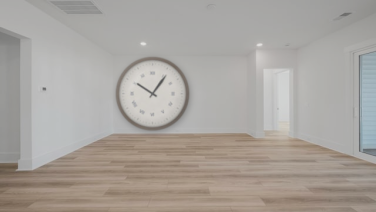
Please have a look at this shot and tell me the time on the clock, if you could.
10:06
